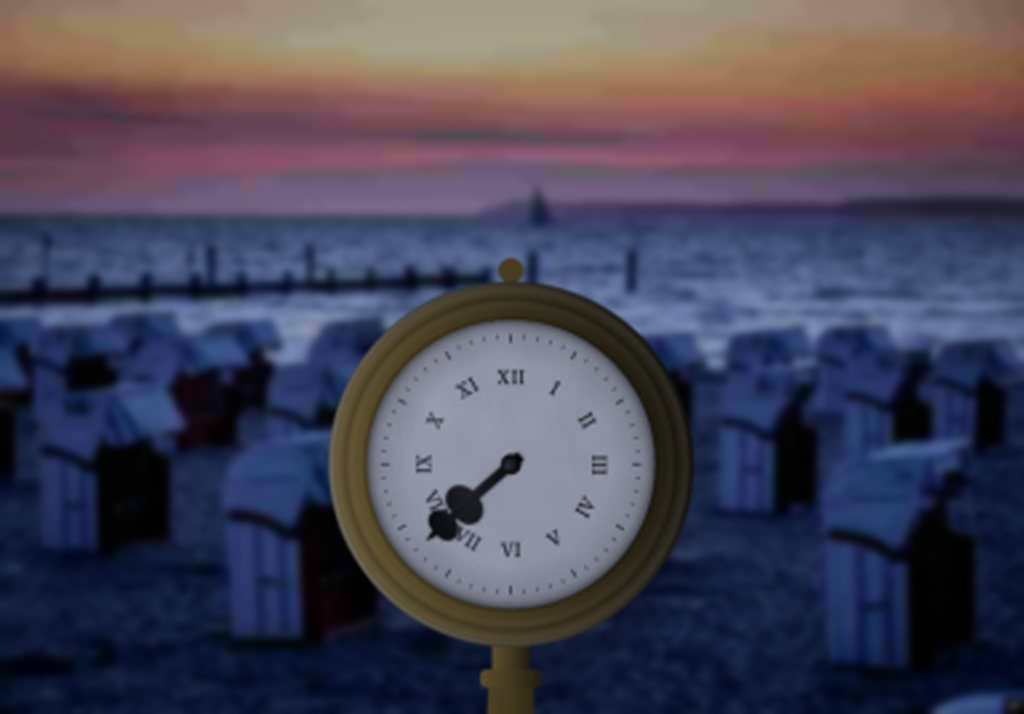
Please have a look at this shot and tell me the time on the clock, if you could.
7:38
